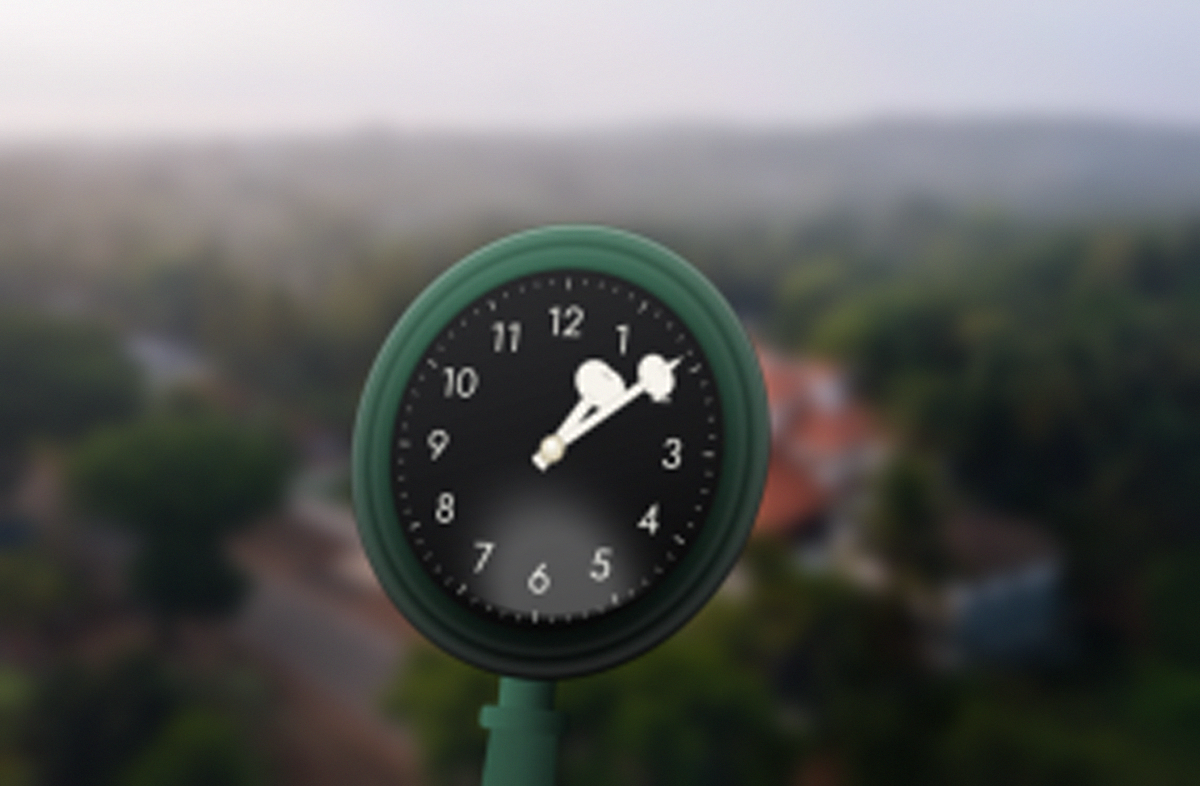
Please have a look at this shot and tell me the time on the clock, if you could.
1:09
